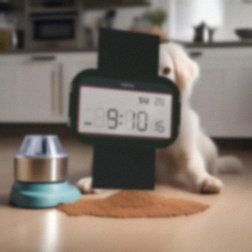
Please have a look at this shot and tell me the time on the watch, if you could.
9:10
